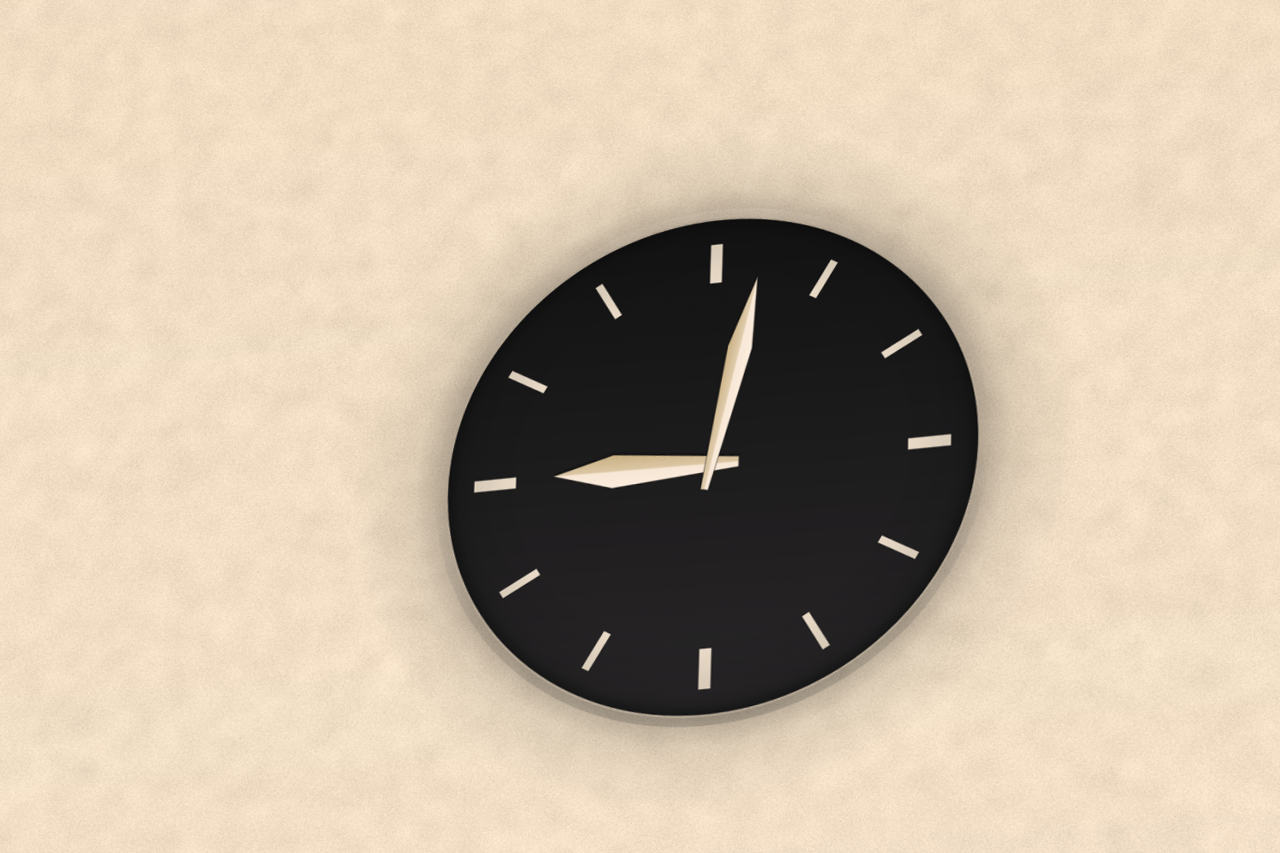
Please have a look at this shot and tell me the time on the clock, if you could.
9:02
